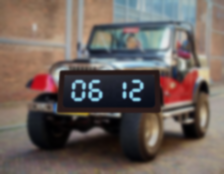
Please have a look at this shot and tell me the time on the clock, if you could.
6:12
